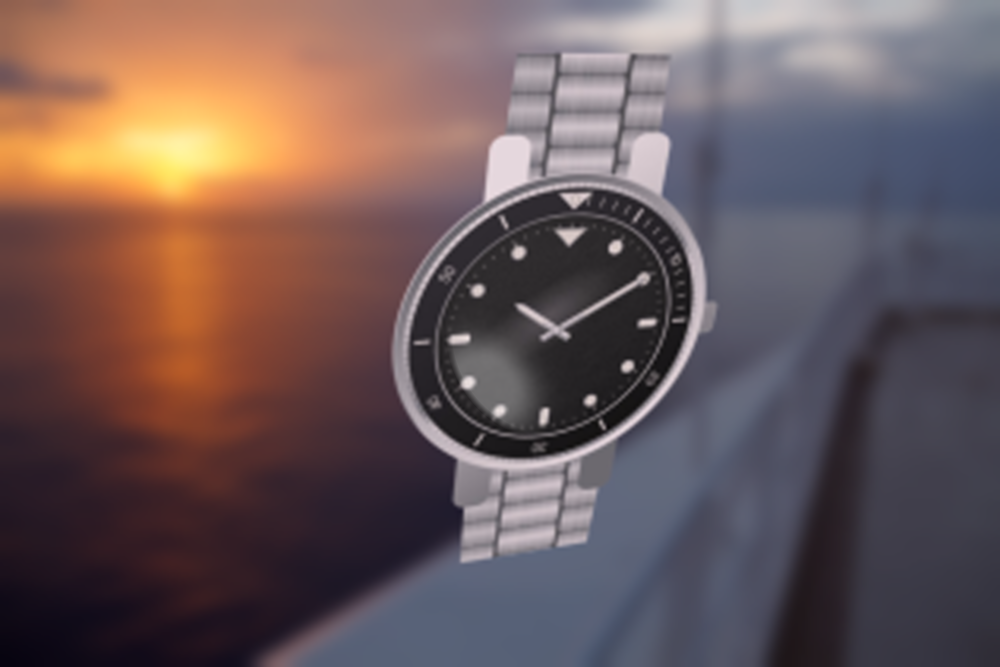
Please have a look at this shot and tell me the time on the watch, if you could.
10:10
